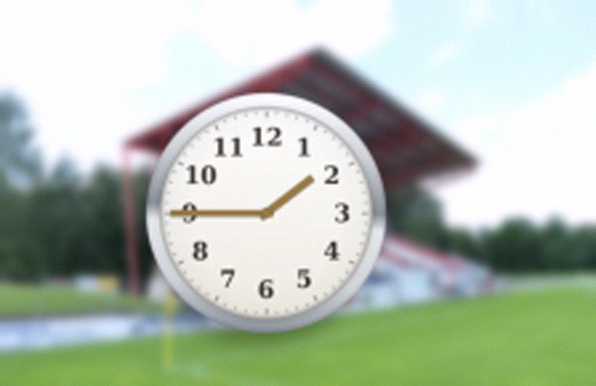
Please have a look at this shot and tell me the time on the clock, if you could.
1:45
